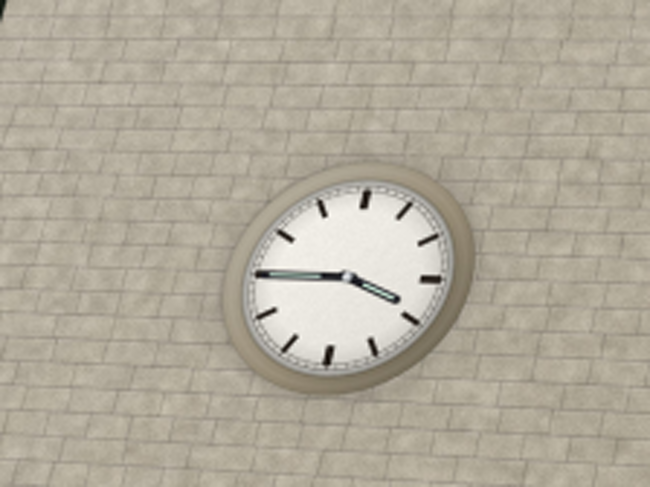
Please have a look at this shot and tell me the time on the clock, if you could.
3:45
